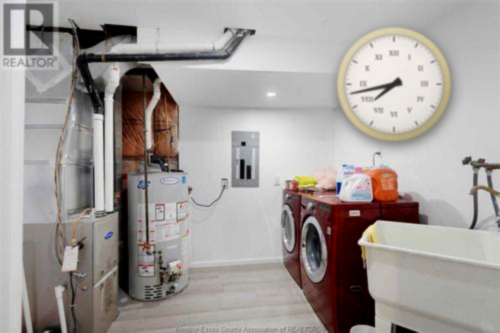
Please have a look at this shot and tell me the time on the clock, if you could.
7:43
